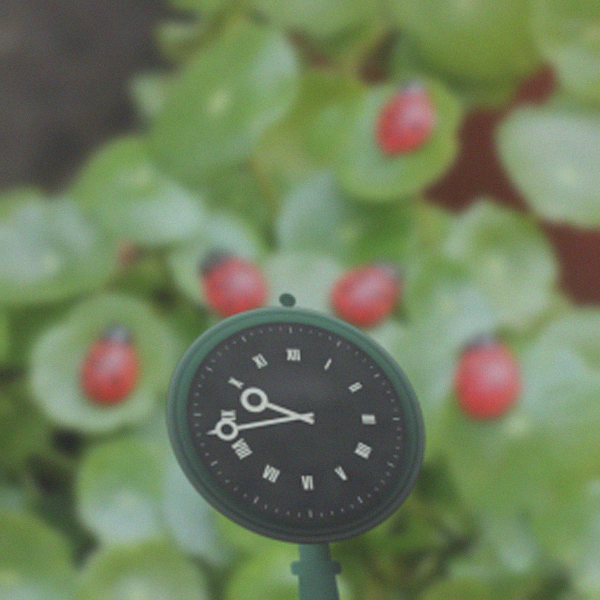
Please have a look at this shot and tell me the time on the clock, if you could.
9:43
